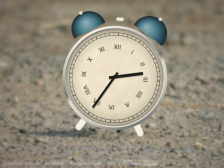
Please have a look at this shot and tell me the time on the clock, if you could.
2:35
